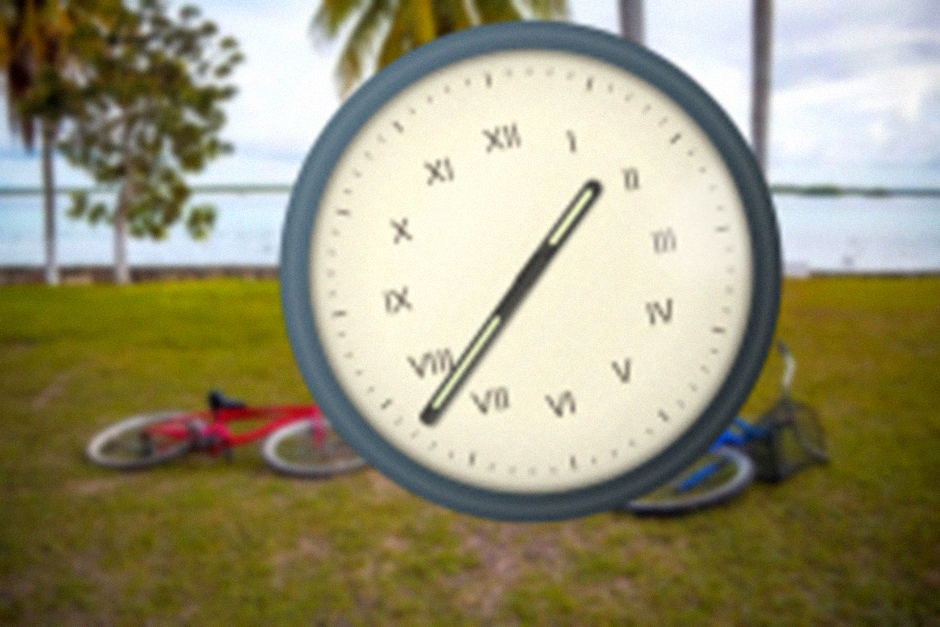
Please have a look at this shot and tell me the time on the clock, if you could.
1:38
